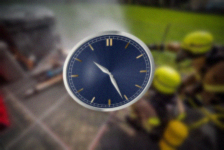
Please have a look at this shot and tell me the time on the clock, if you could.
10:26
